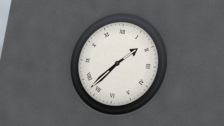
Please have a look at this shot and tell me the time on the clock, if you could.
1:37
